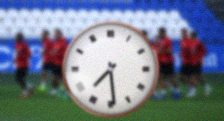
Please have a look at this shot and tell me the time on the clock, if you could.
7:29
